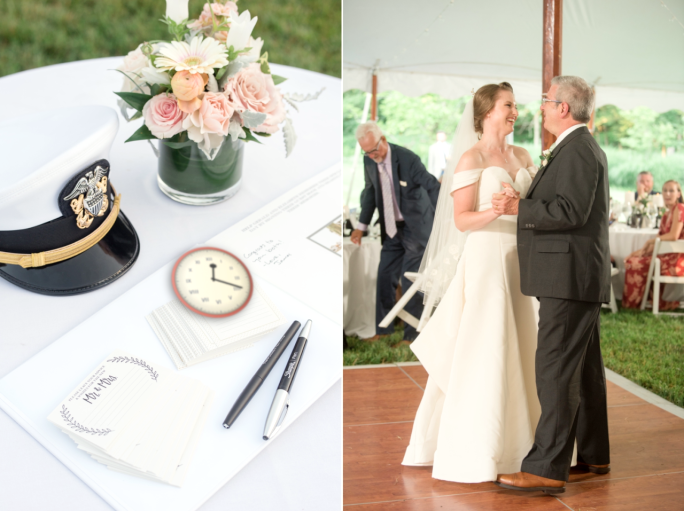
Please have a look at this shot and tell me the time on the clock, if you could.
12:19
